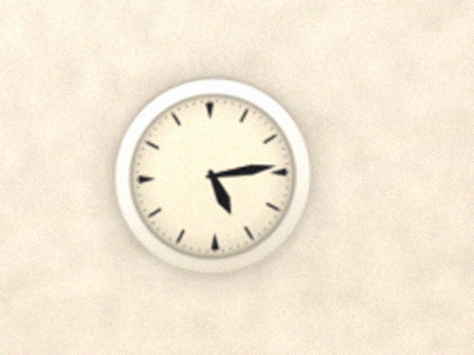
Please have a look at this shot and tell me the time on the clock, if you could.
5:14
